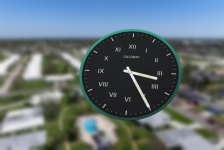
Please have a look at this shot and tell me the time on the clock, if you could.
3:25
